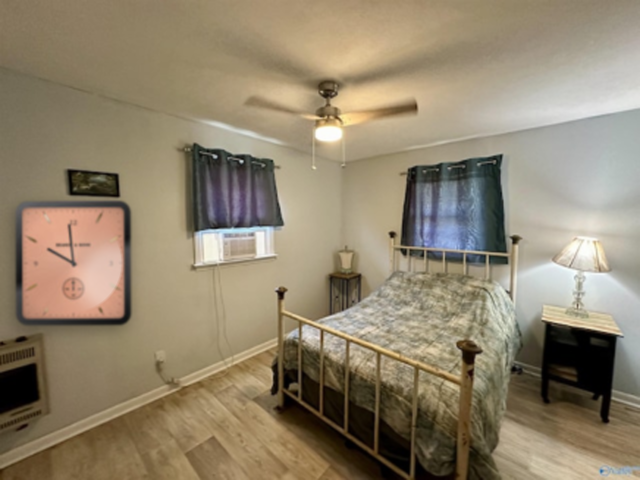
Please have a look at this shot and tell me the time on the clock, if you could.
9:59
